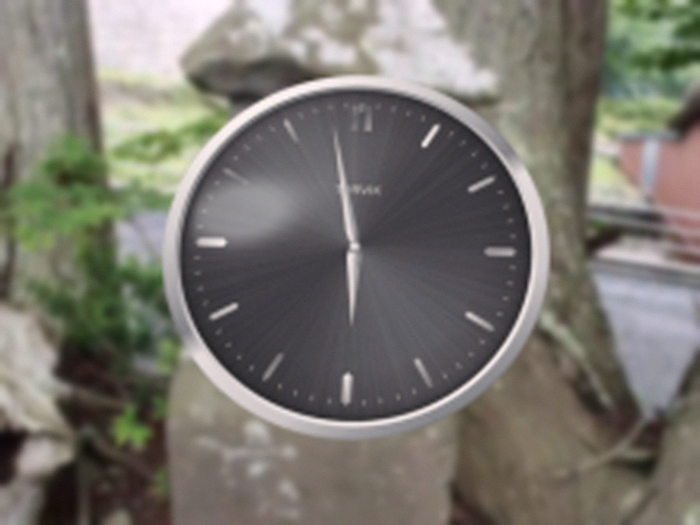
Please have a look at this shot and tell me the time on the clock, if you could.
5:58
